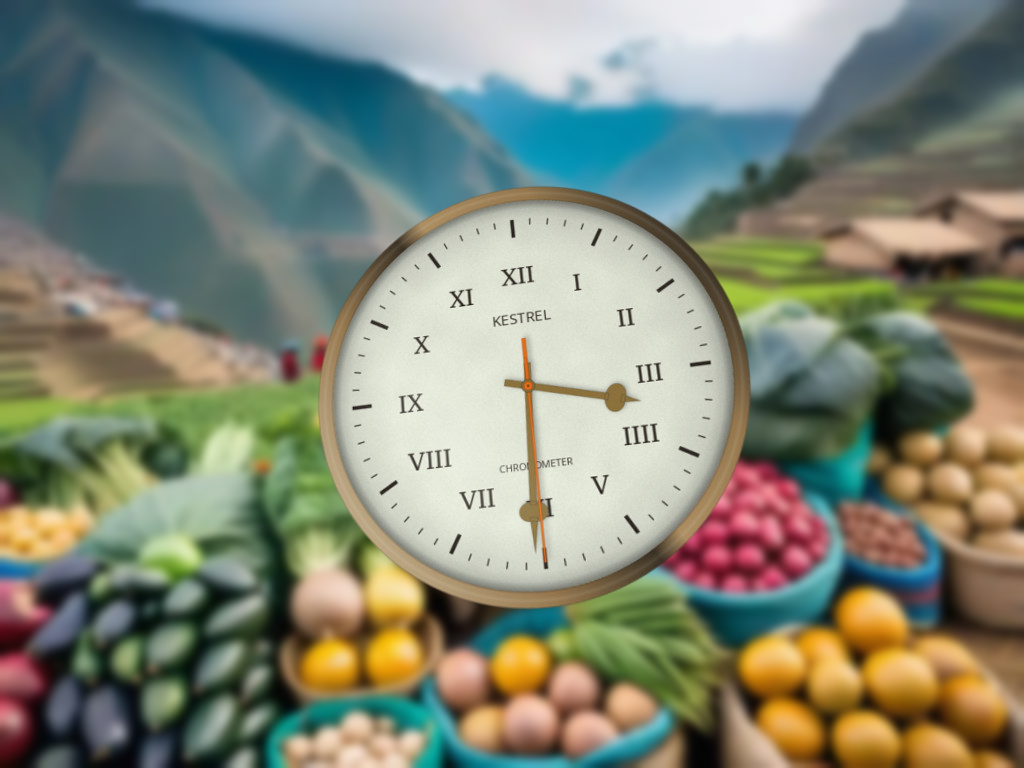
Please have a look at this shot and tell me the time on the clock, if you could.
3:30:30
